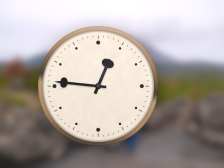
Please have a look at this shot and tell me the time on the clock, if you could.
12:46
